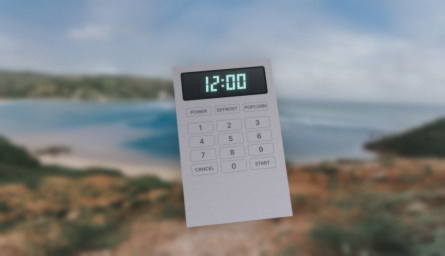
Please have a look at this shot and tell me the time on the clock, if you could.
12:00
